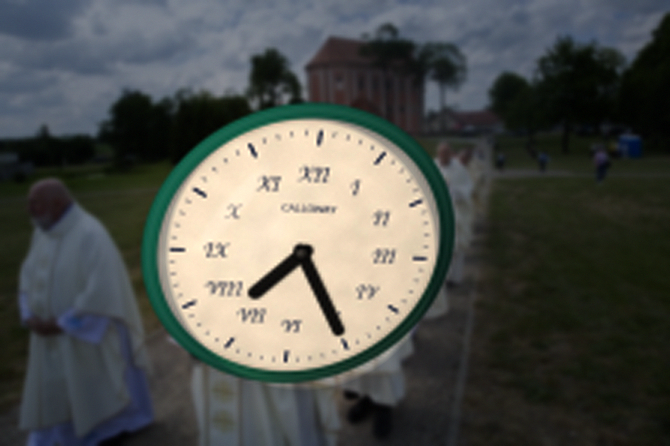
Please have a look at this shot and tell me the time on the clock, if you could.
7:25
